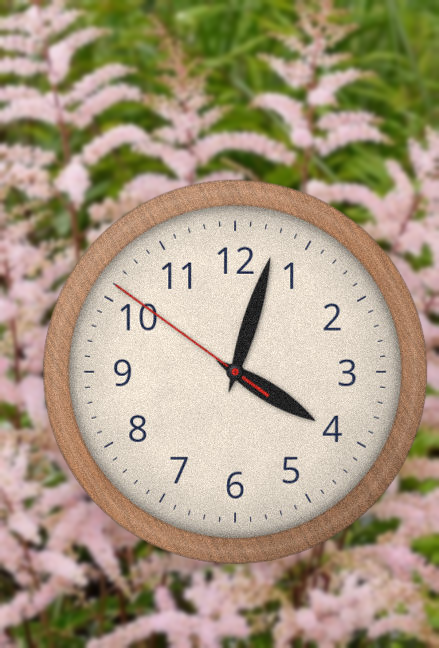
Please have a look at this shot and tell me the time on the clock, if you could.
4:02:51
